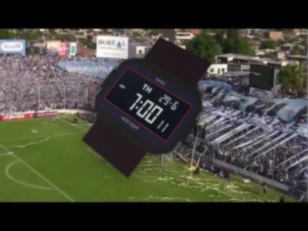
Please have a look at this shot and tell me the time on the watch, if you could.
7:00
